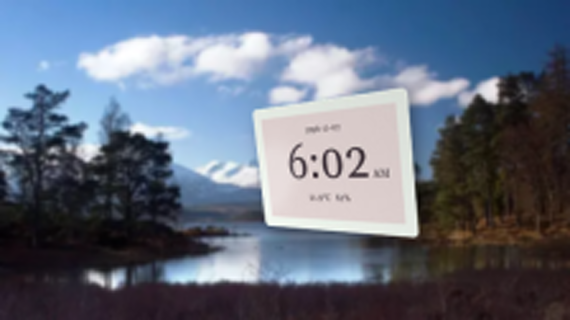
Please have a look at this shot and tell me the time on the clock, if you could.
6:02
